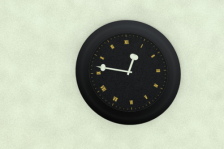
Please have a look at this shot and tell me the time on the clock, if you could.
12:47
